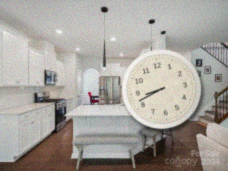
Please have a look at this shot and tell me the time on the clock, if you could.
8:42
